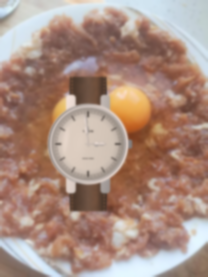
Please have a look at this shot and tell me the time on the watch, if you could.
2:59
